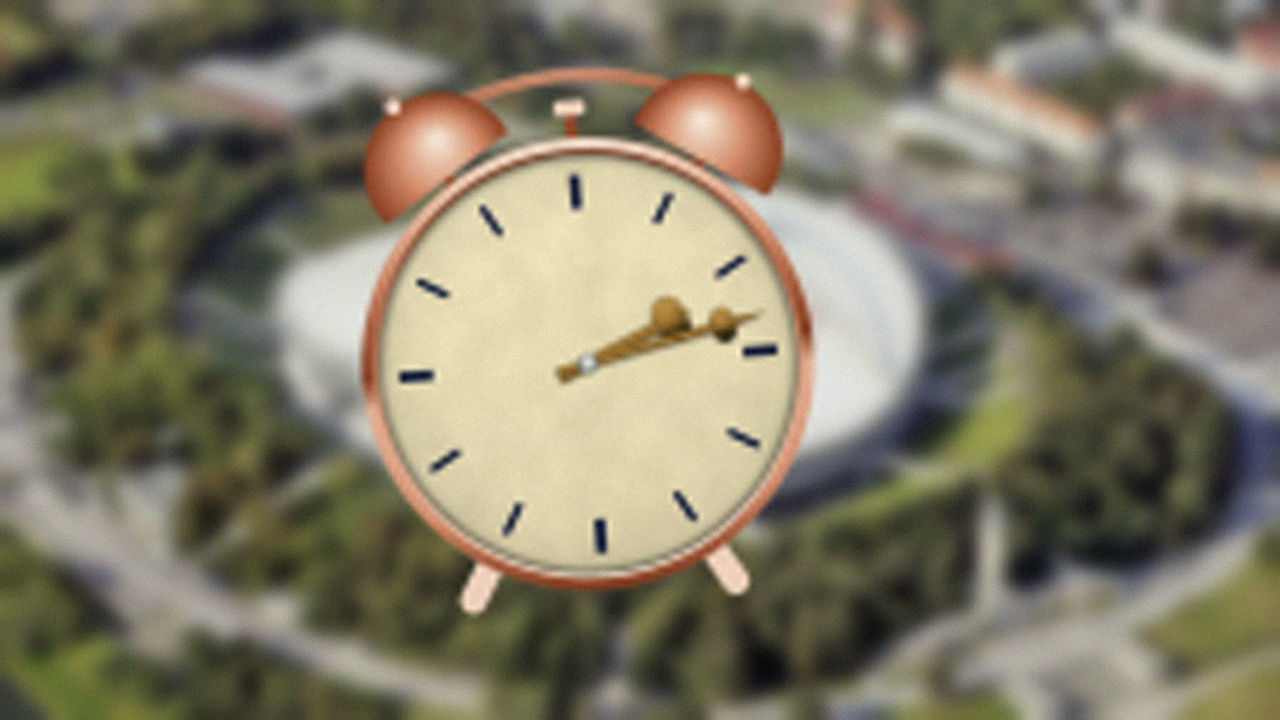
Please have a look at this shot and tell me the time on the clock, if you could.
2:13
